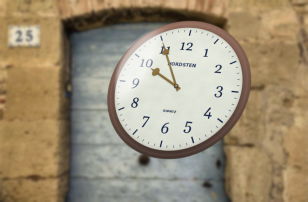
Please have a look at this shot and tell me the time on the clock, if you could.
9:55
